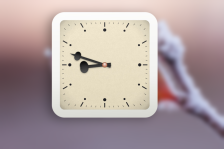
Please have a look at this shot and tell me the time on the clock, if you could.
8:48
